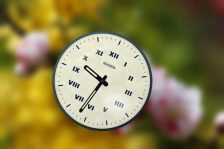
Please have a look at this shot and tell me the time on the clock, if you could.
9:32
